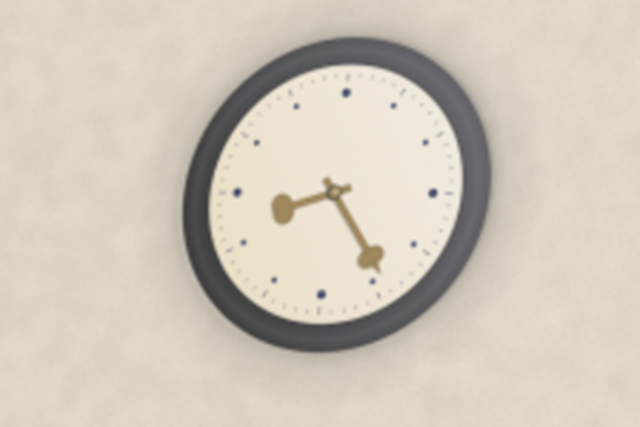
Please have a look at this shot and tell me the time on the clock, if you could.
8:24
